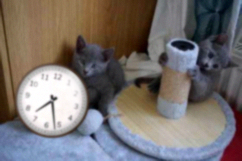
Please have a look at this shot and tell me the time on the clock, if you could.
7:27
